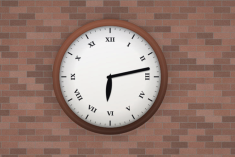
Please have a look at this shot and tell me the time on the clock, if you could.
6:13
